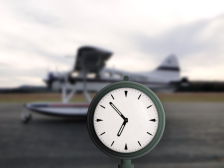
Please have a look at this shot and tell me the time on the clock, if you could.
6:53
